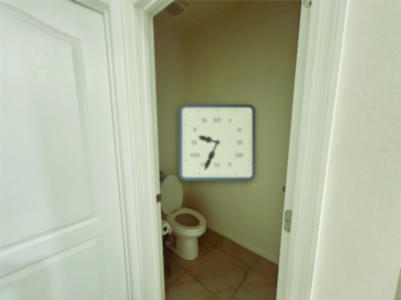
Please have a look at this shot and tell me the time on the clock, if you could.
9:34
